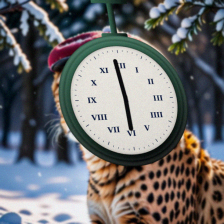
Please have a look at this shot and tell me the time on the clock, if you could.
5:59
